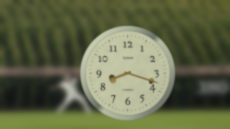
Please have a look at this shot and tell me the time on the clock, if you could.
8:18
